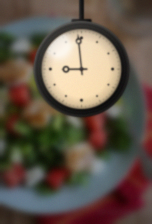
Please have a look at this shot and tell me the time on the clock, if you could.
8:59
